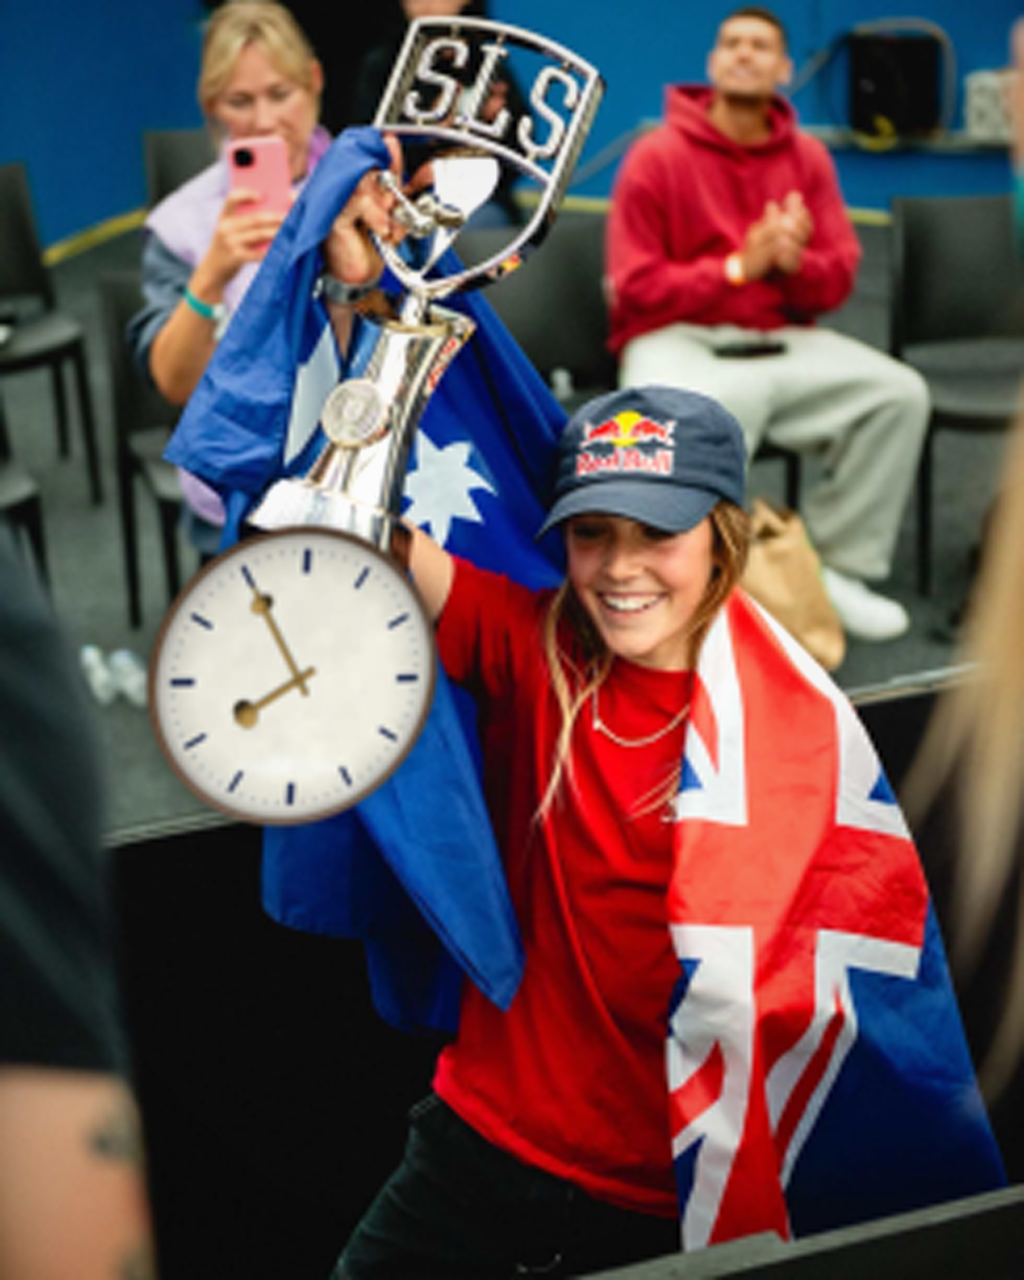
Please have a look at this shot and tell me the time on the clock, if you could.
7:55
